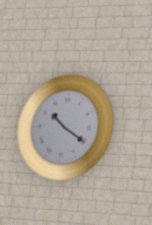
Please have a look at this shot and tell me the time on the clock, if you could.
10:20
